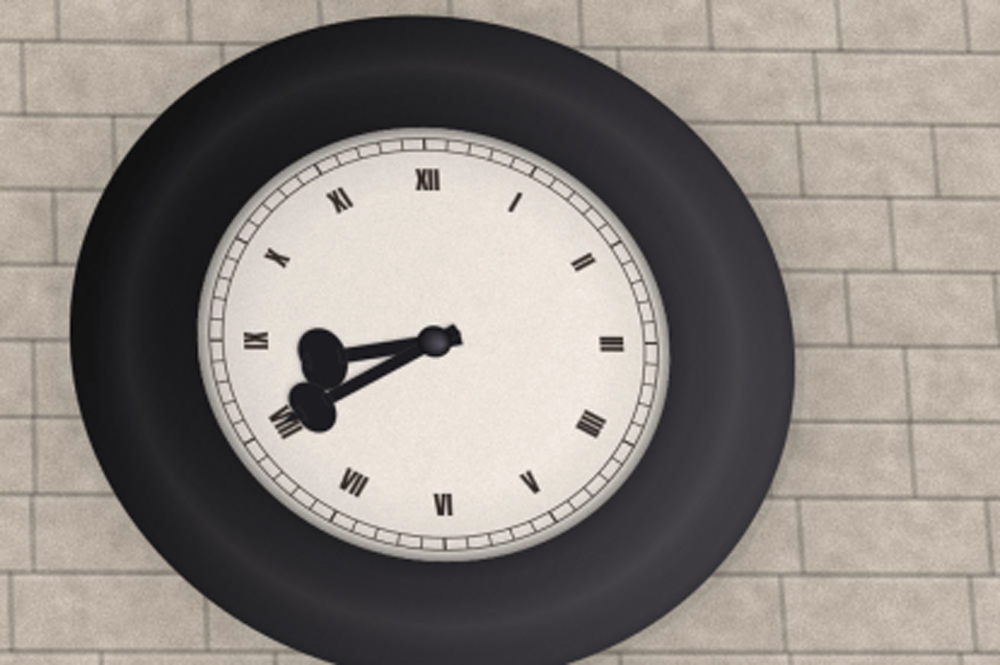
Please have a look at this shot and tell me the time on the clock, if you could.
8:40
